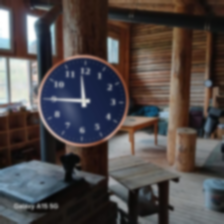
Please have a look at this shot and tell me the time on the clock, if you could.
11:45
